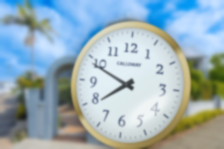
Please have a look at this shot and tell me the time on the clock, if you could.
7:49
